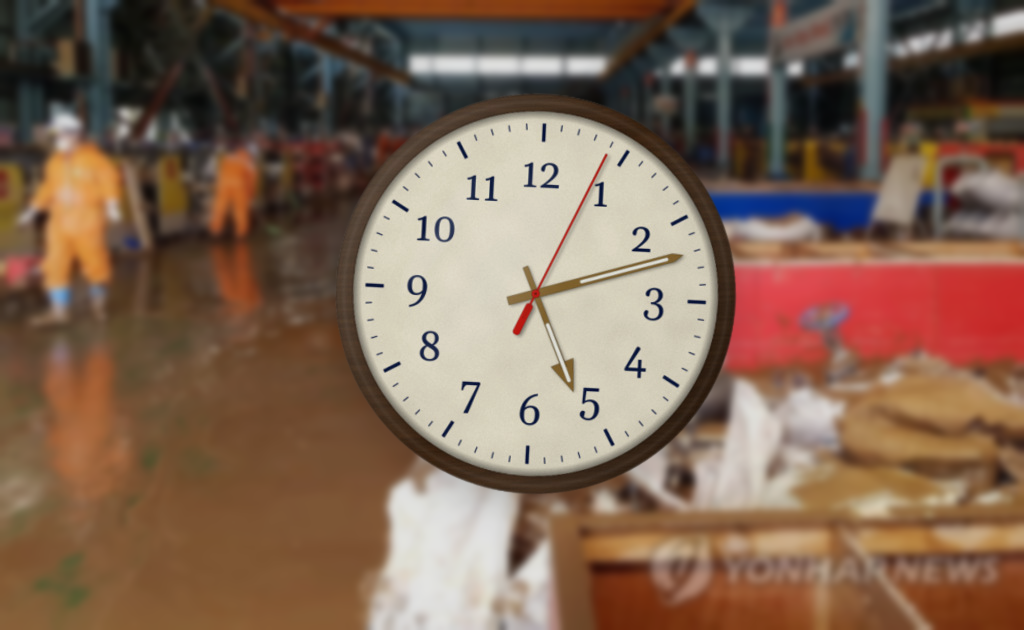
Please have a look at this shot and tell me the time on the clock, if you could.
5:12:04
